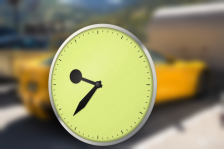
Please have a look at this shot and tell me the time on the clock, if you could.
9:37
